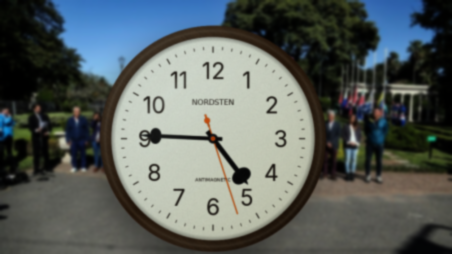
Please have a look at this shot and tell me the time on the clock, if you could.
4:45:27
